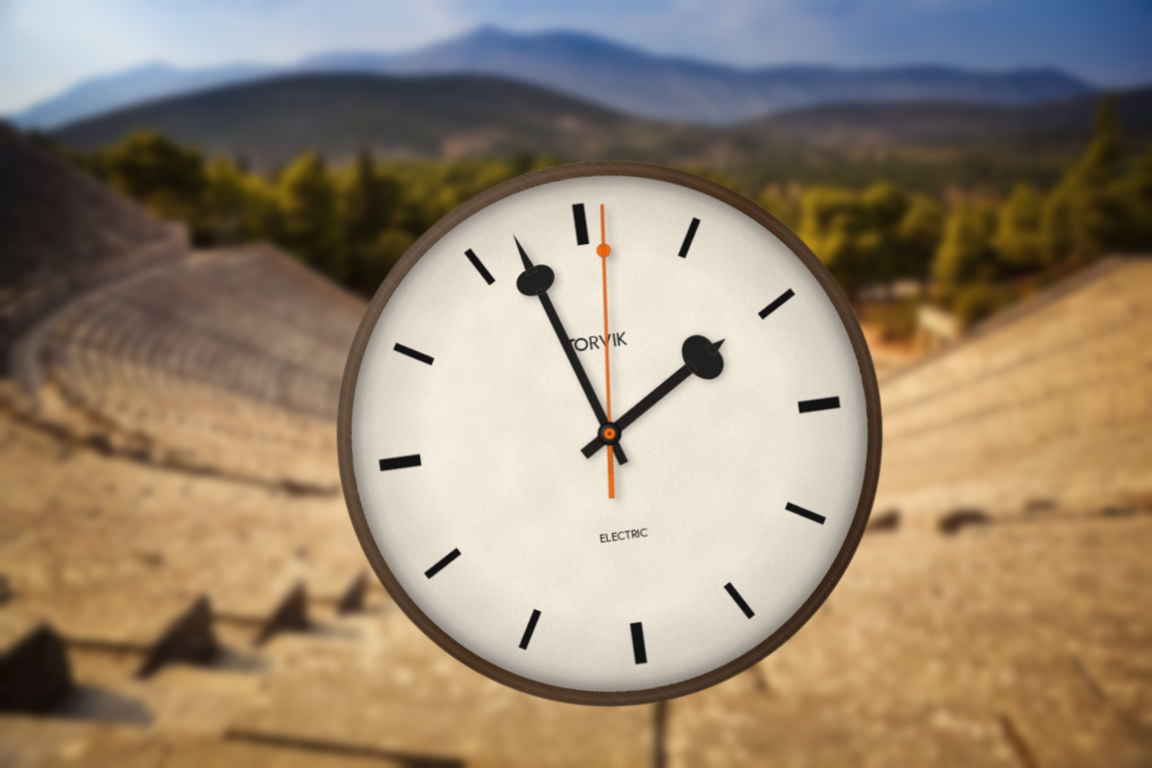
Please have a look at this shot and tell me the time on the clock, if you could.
1:57:01
